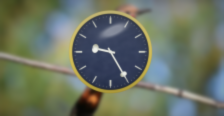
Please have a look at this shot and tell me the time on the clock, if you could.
9:25
